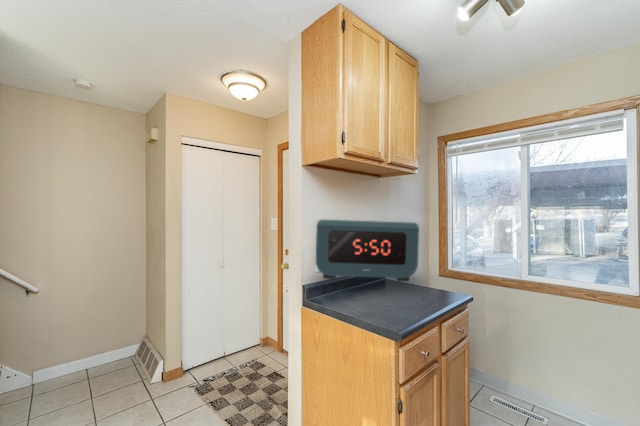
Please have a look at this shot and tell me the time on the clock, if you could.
5:50
